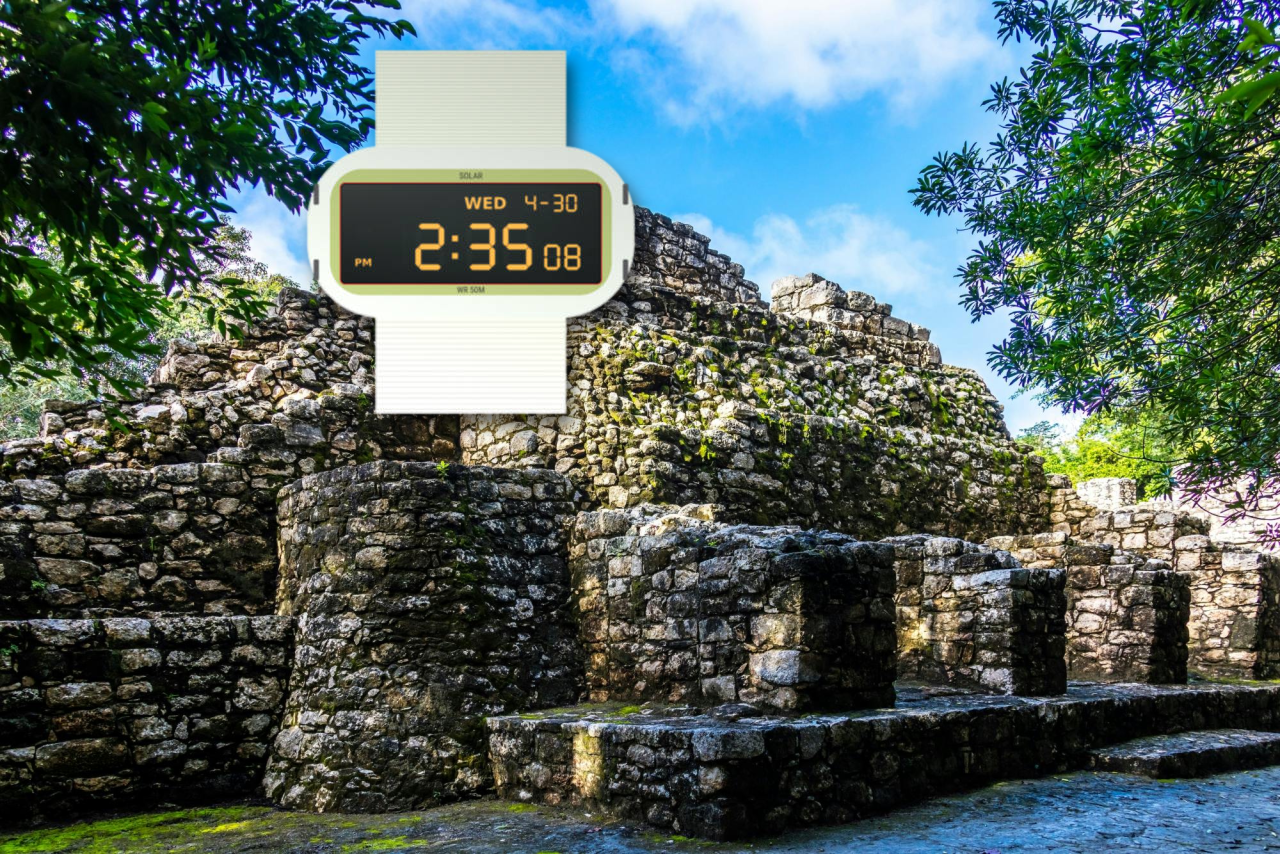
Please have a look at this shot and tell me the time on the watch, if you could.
2:35:08
